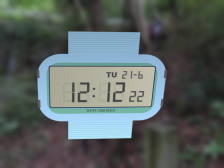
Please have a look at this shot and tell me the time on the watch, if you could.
12:12:22
